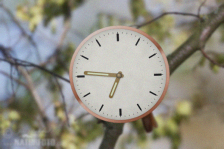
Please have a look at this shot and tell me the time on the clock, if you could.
6:46
